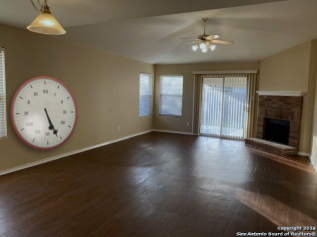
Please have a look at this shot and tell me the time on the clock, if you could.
5:26
